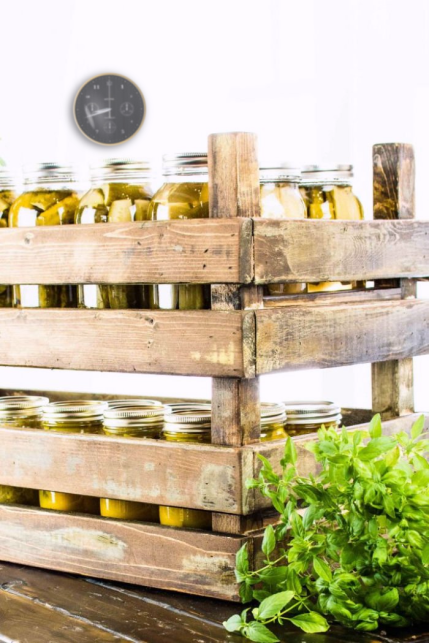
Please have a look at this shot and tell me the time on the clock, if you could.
8:42
